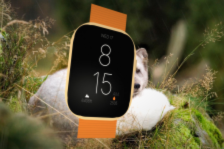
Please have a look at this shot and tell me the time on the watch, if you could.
8:15
